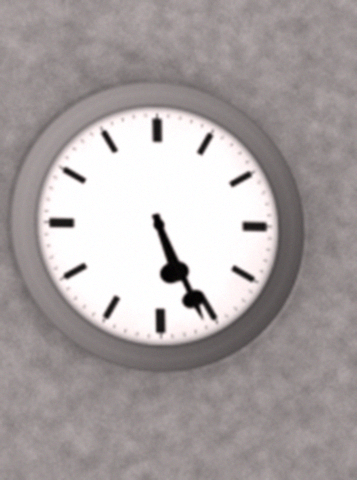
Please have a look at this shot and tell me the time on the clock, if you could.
5:26
